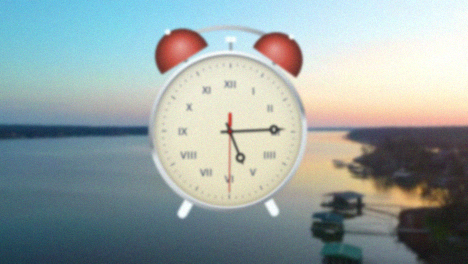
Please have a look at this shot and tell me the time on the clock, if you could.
5:14:30
